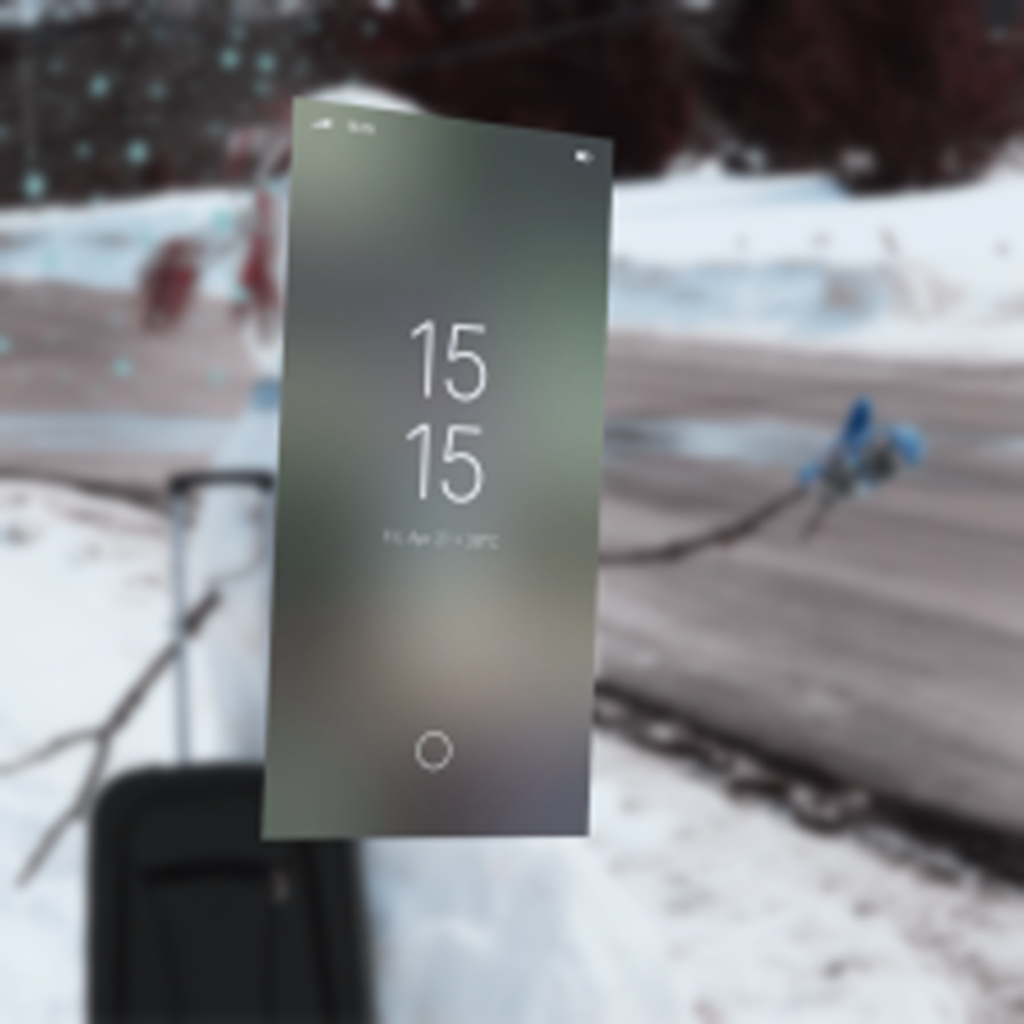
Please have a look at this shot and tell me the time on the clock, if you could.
15:15
